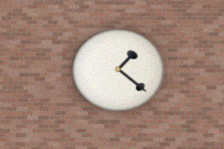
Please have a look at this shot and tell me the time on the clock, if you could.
1:22
